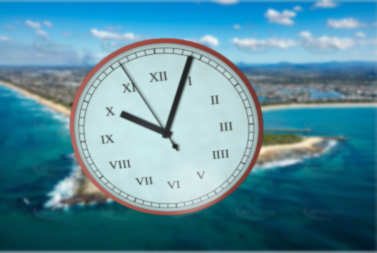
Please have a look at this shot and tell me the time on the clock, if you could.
10:03:56
